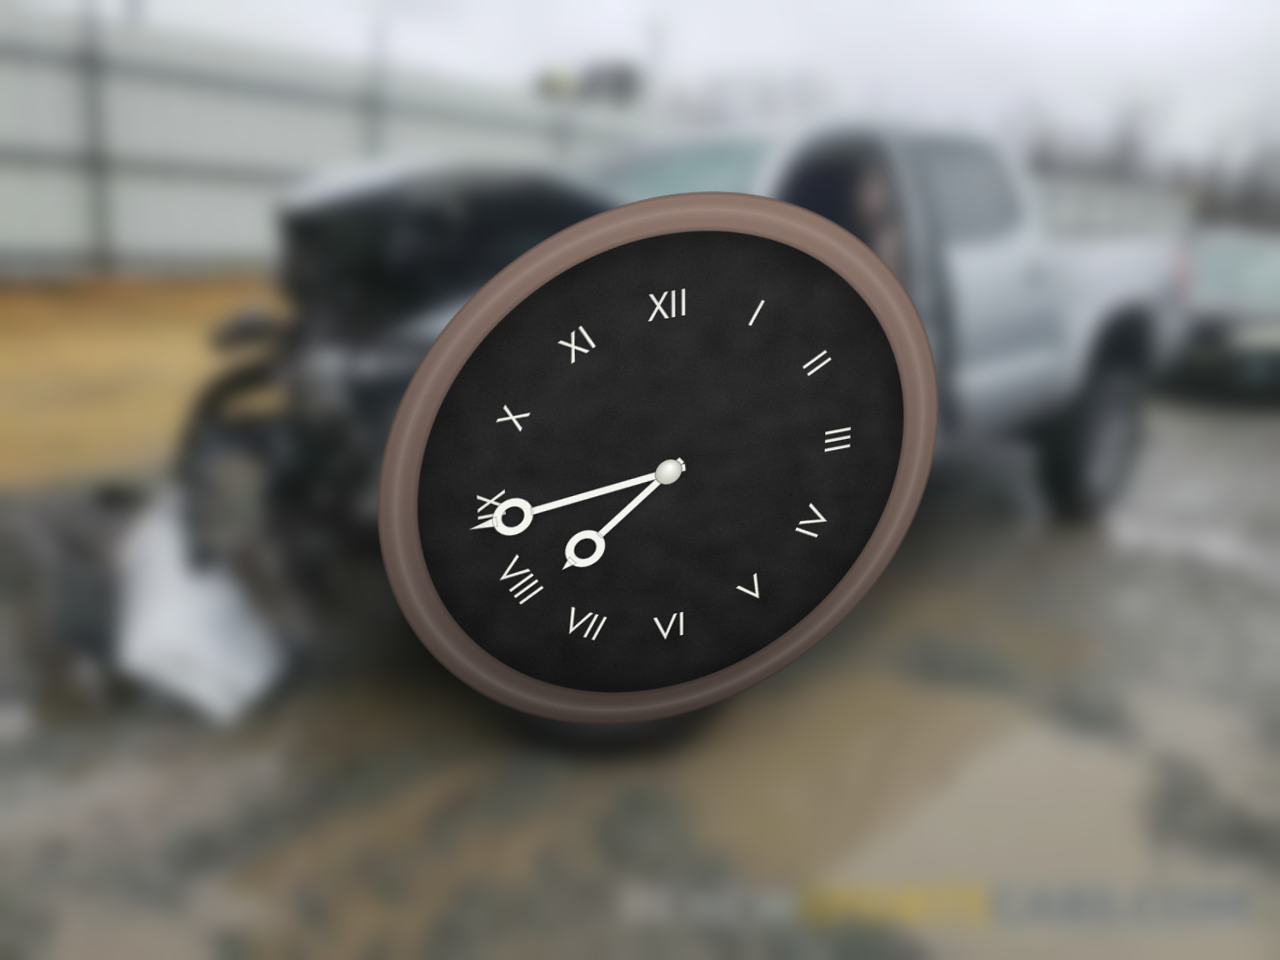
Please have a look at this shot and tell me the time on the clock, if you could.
7:44
